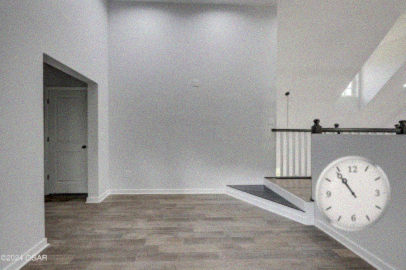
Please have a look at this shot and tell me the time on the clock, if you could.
10:54
